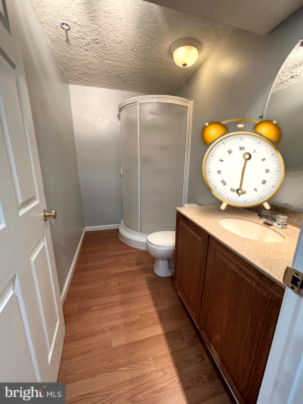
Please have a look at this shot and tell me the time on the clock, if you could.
12:32
